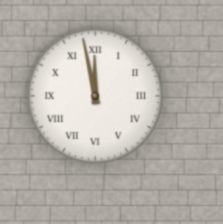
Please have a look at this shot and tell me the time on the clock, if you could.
11:58
